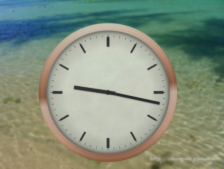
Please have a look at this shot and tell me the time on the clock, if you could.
9:17
